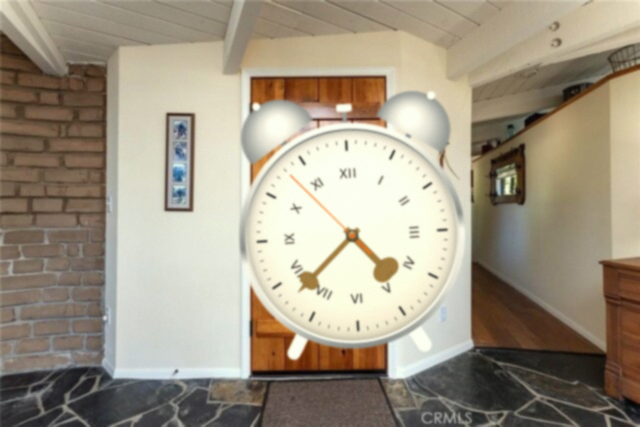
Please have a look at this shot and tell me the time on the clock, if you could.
4:37:53
